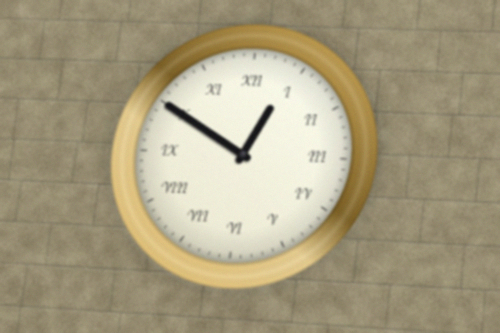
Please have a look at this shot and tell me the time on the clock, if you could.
12:50
